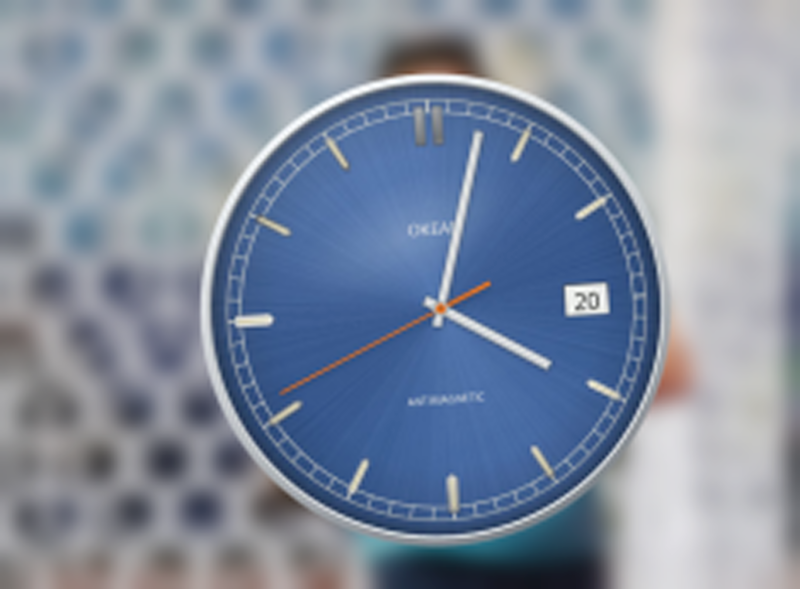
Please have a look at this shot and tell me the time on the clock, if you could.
4:02:41
